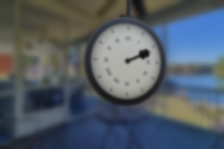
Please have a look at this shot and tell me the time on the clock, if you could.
2:11
